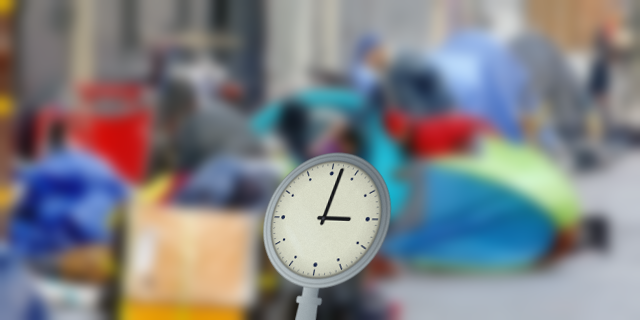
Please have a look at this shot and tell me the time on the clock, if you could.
3:02
